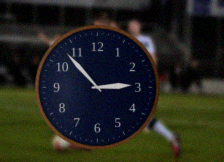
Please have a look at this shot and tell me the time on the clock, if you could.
2:53
